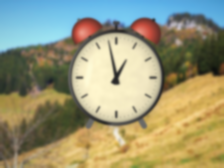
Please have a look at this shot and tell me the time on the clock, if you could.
12:58
